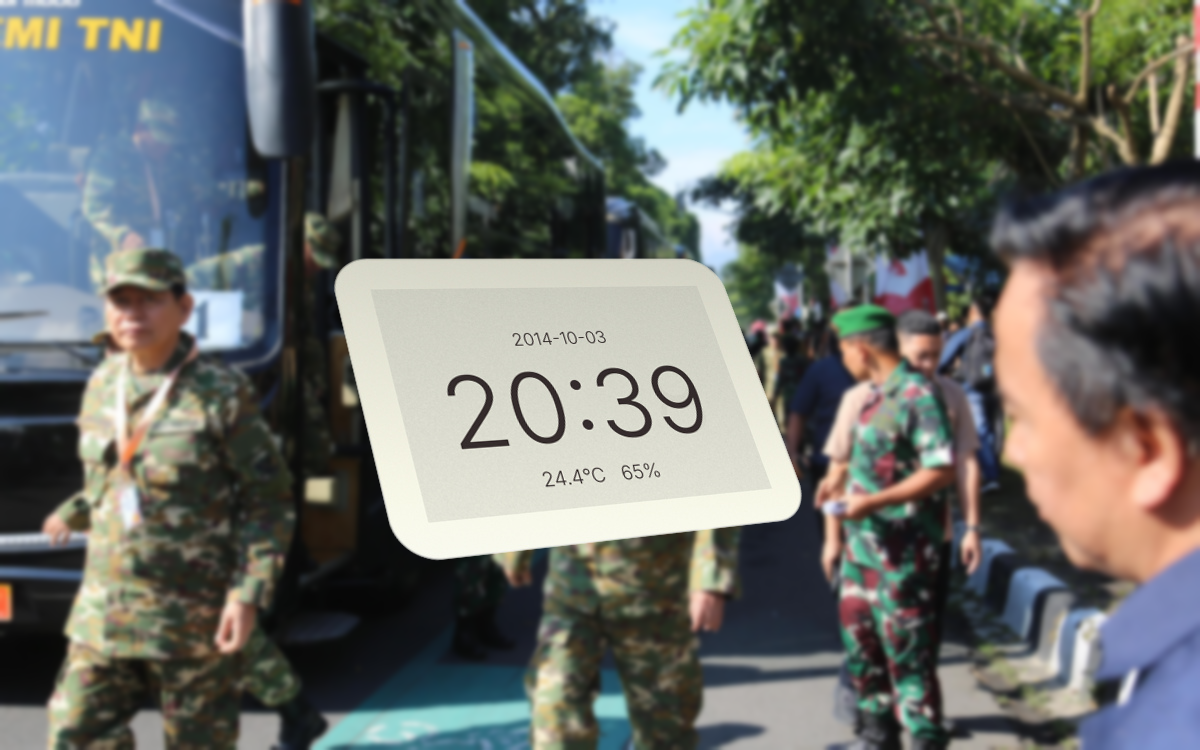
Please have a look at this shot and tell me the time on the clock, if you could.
20:39
